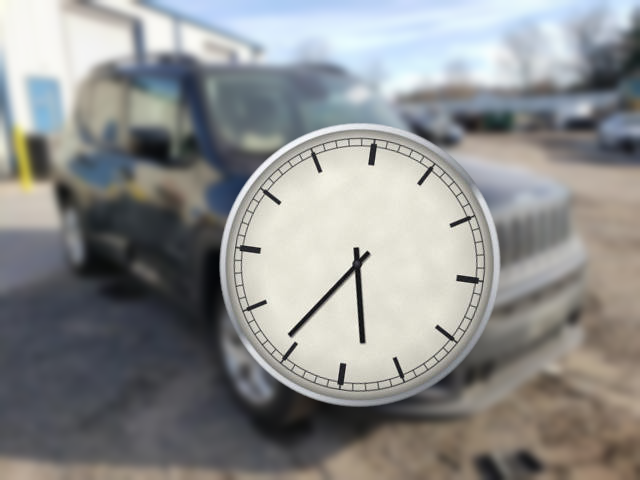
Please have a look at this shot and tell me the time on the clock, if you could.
5:36
